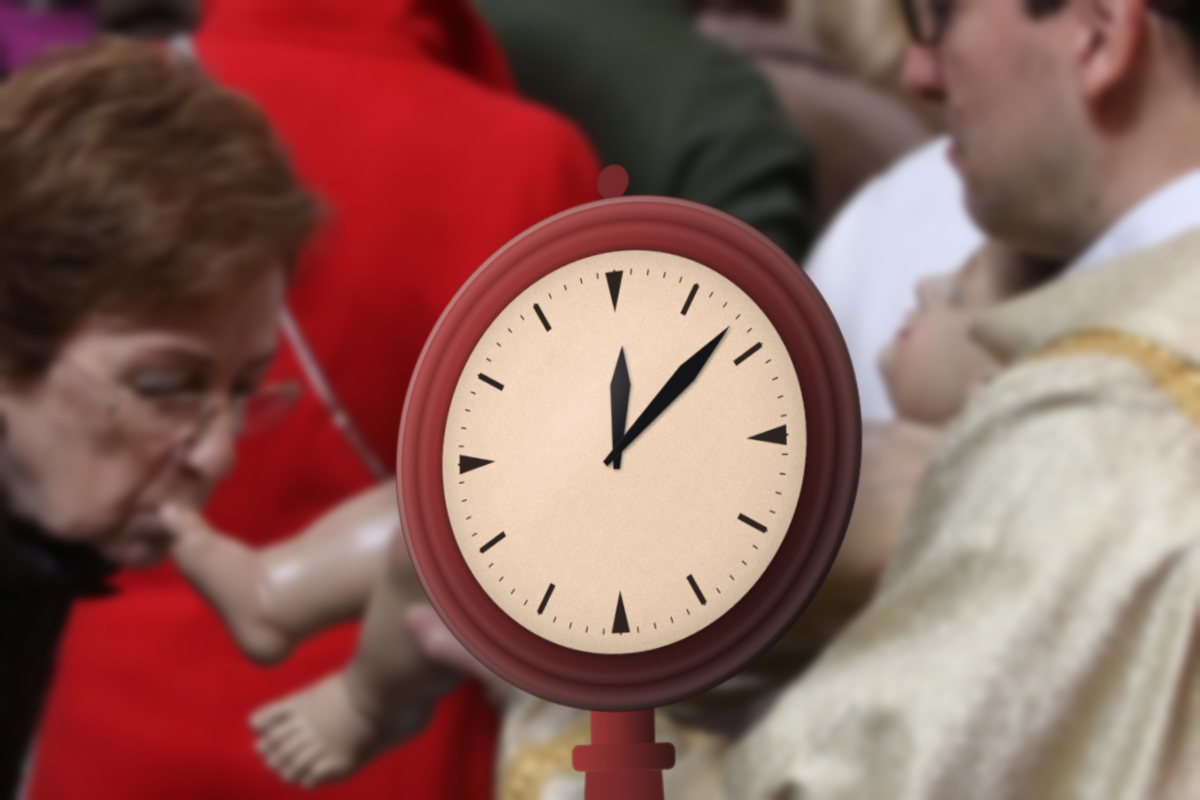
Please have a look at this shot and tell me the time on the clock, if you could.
12:08
